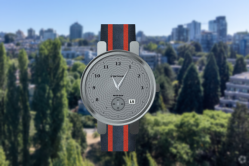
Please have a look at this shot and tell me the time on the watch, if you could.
11:05
